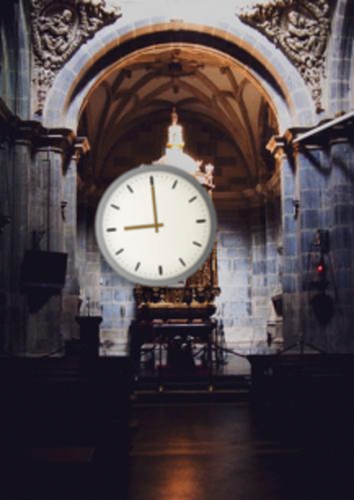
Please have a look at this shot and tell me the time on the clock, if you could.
9:00
